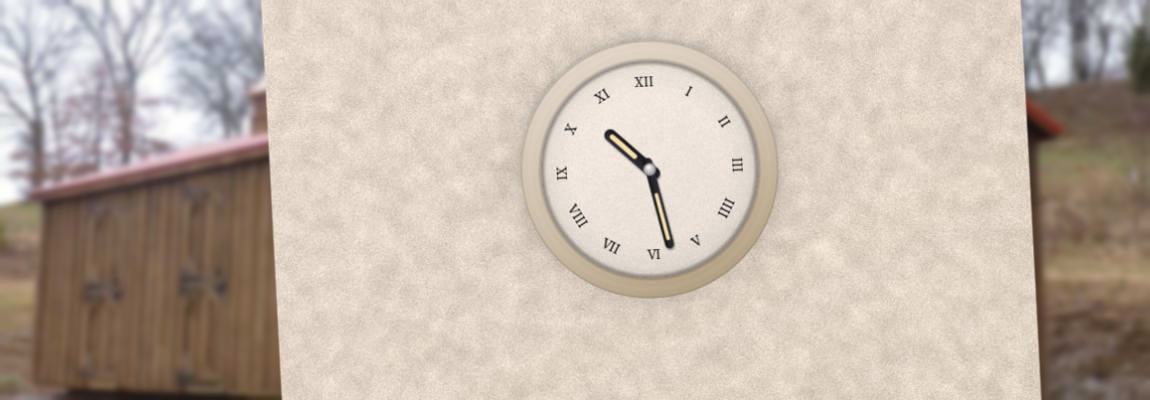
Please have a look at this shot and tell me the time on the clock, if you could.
10:28
